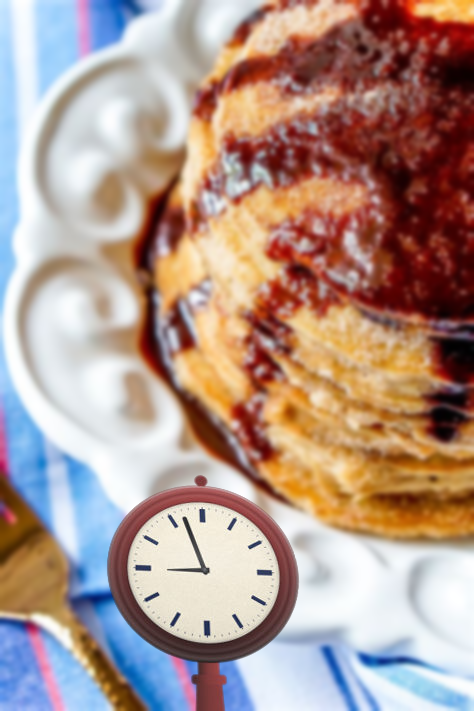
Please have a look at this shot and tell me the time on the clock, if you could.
8:57
